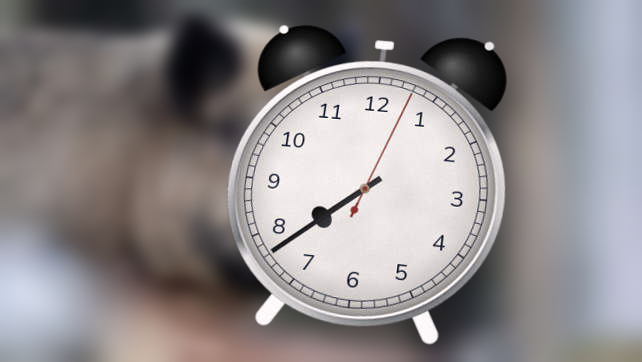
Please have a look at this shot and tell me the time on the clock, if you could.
7:38:03
